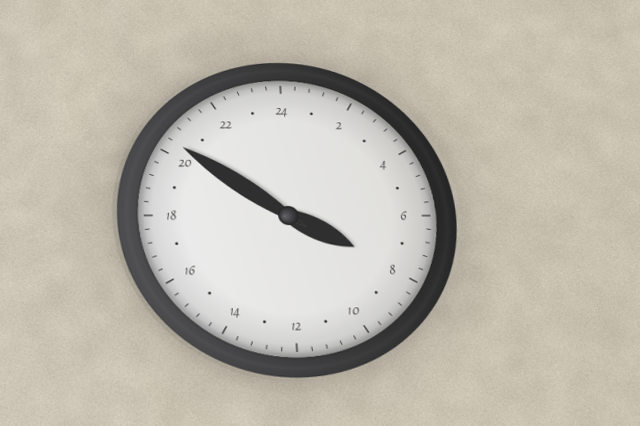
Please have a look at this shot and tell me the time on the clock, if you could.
7:51
